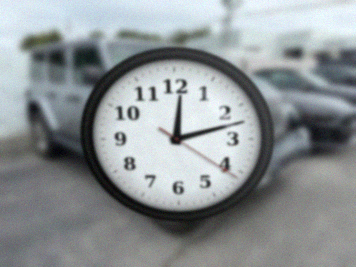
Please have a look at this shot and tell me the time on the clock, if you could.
12:12:21
